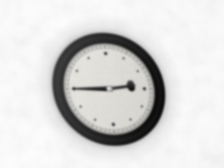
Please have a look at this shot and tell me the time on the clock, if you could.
2:45
